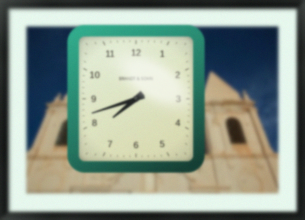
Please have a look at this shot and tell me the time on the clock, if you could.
7:42
